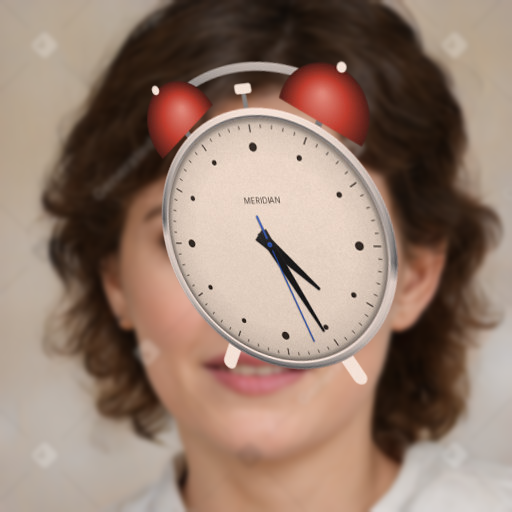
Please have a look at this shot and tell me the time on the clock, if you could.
4:25:27
